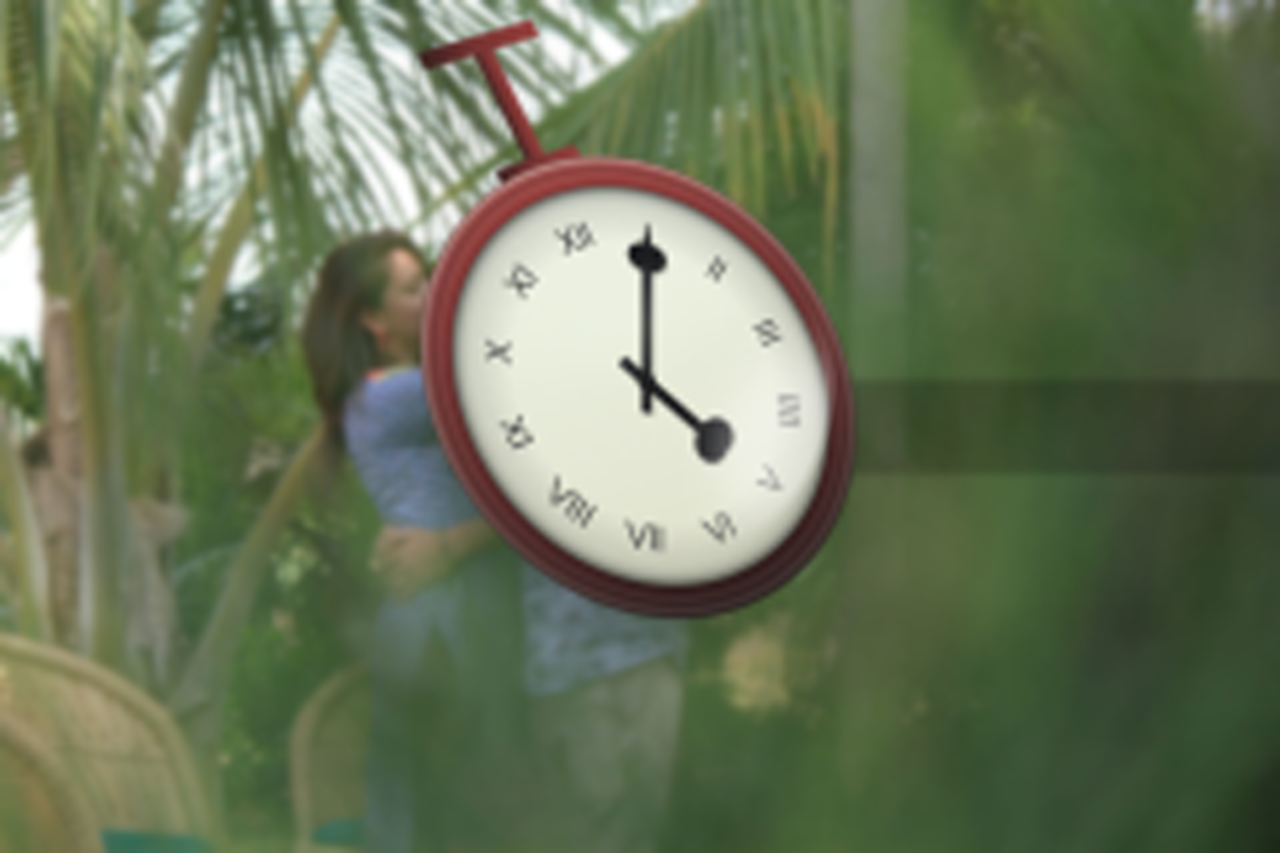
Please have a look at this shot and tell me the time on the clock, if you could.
5:05
